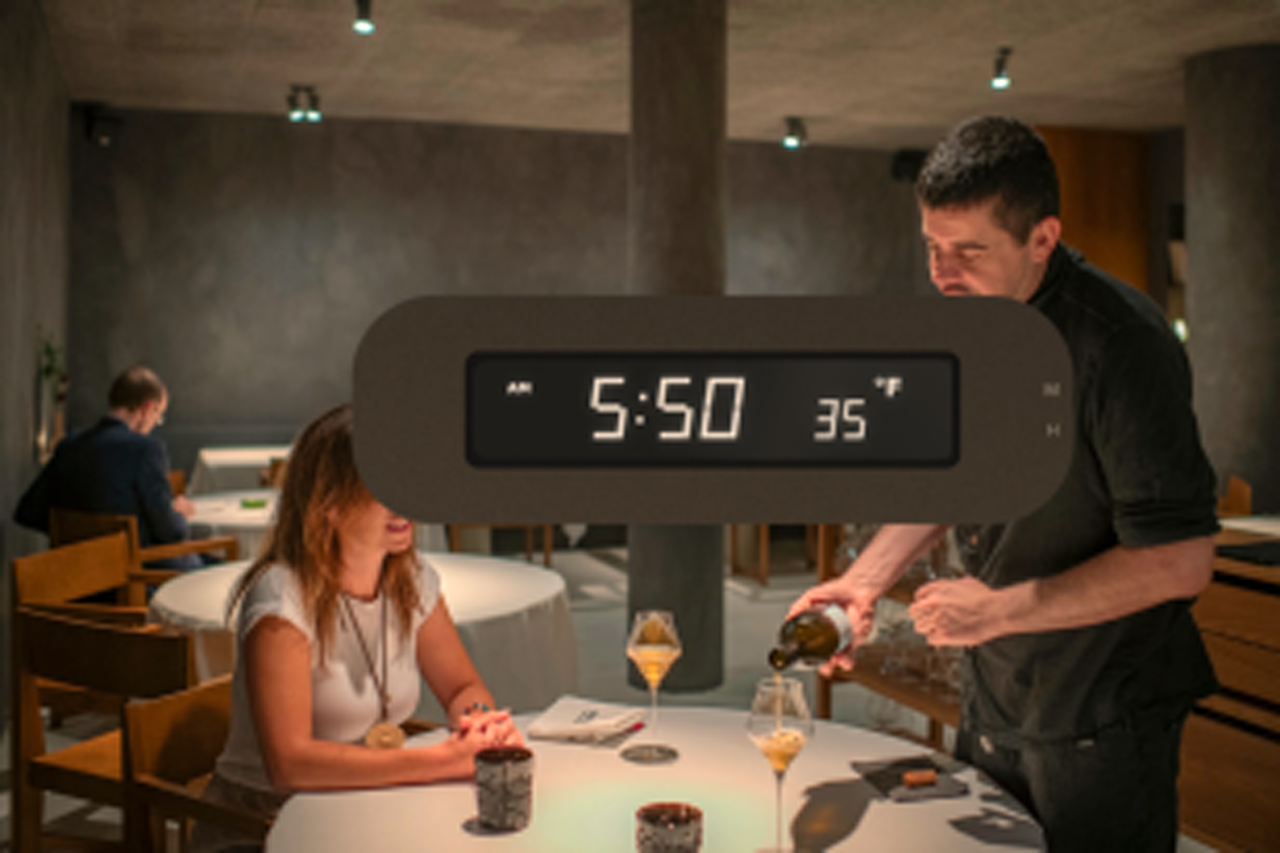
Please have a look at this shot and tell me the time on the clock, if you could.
5:50
